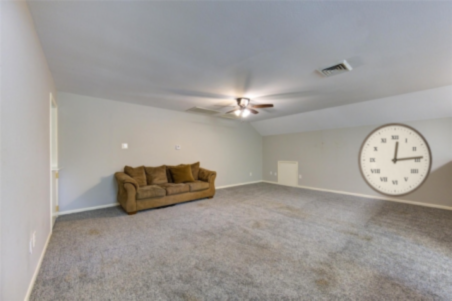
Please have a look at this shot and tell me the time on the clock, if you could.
12:14
